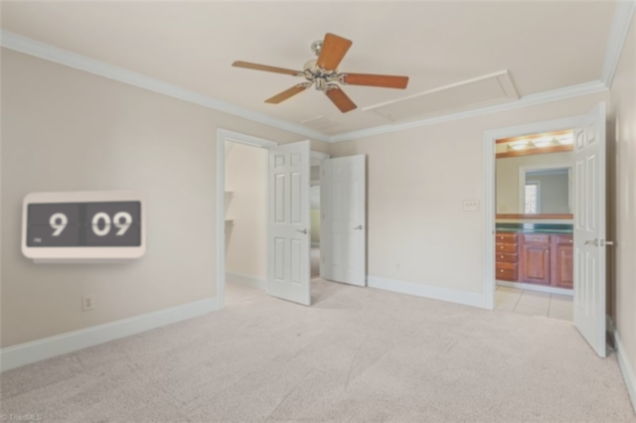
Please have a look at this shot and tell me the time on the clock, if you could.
9:09
